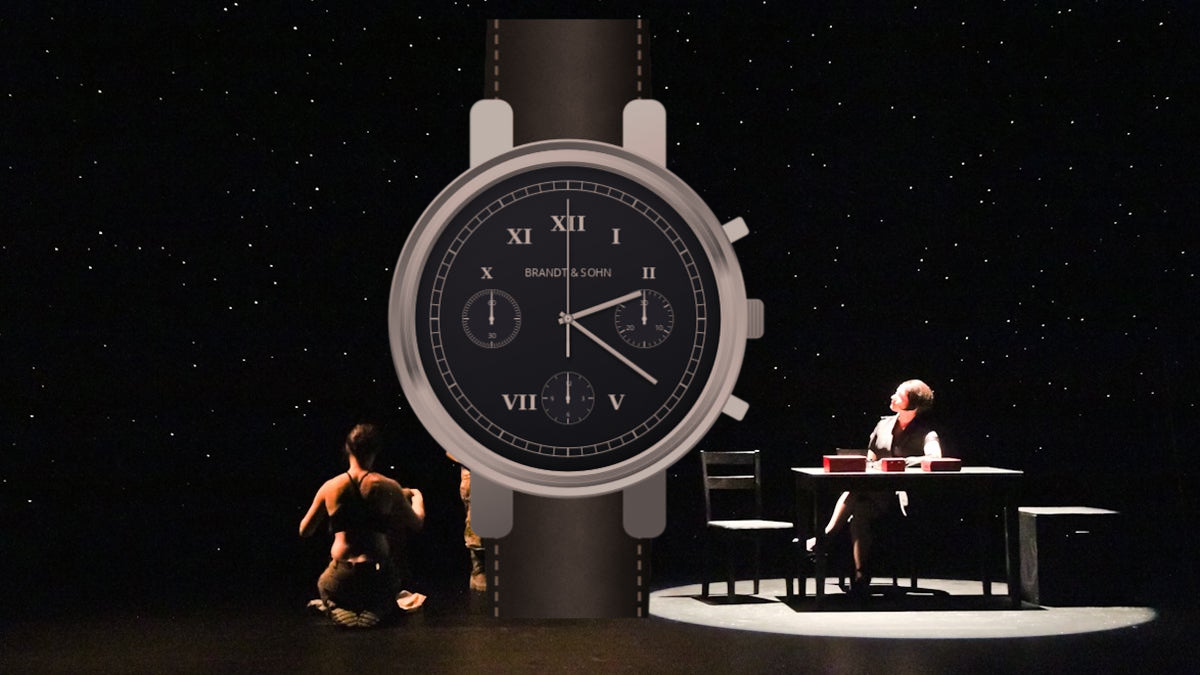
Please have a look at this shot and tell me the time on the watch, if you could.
2:21
